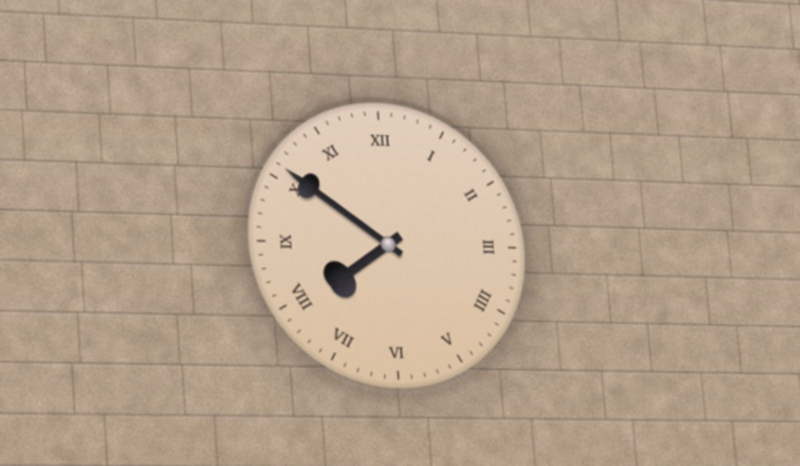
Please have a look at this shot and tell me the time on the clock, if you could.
7:51
